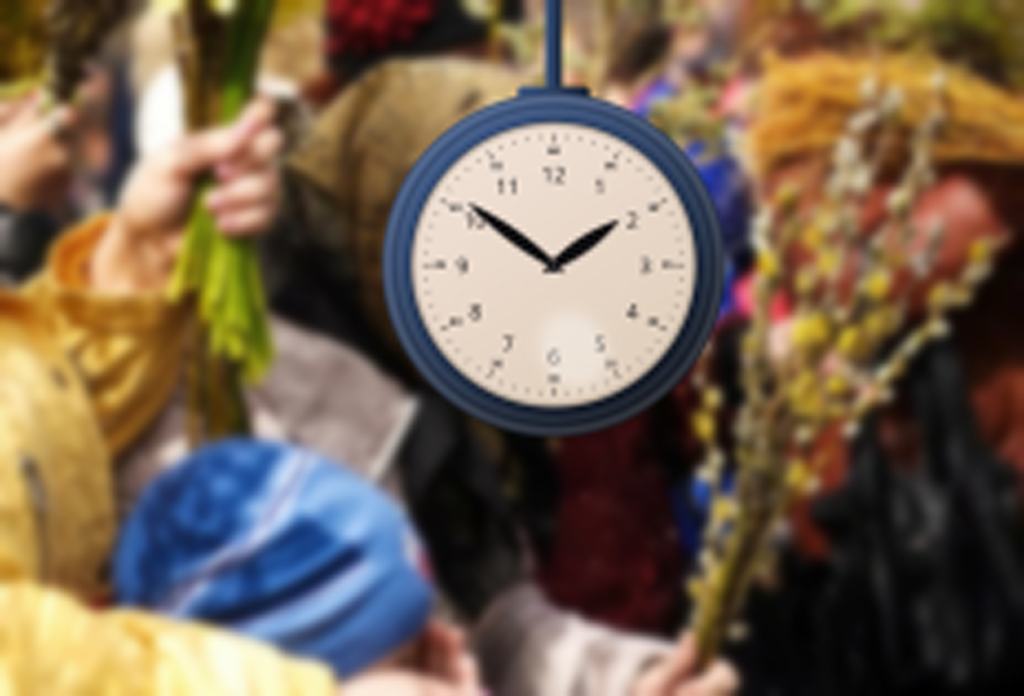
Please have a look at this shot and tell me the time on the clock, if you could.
1:51
